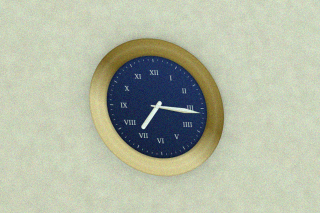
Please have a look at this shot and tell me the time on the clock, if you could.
7:16
